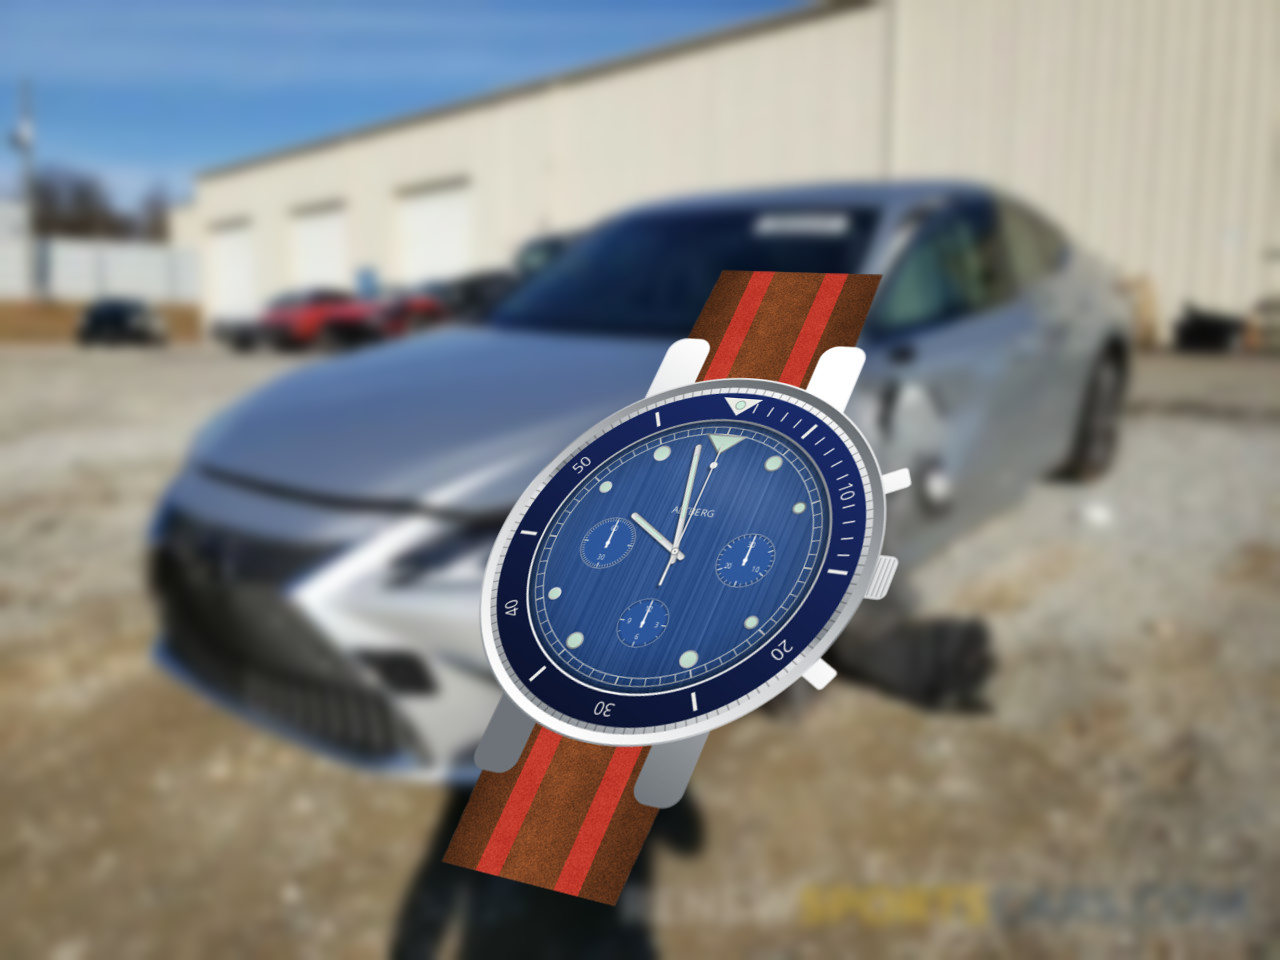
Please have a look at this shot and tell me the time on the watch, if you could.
9:58
